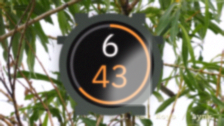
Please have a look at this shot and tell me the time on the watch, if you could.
6:43
